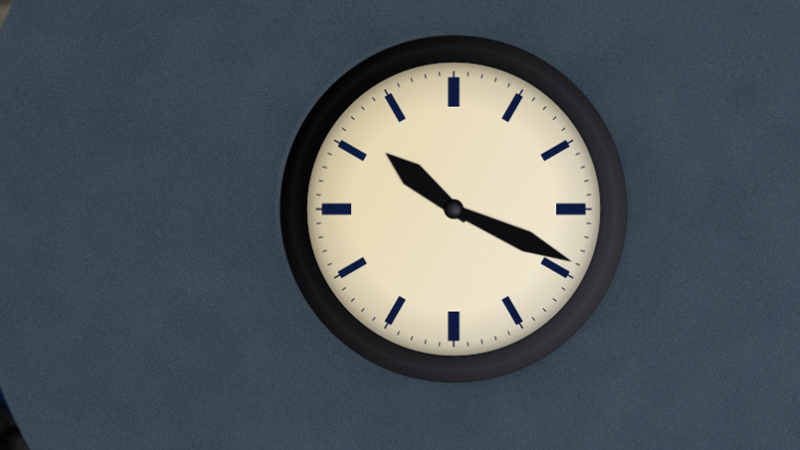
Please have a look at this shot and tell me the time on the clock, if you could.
10:19
